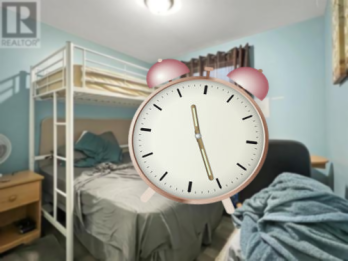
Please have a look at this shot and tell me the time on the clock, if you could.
11:26
